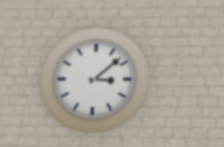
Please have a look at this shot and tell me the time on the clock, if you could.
3:08
